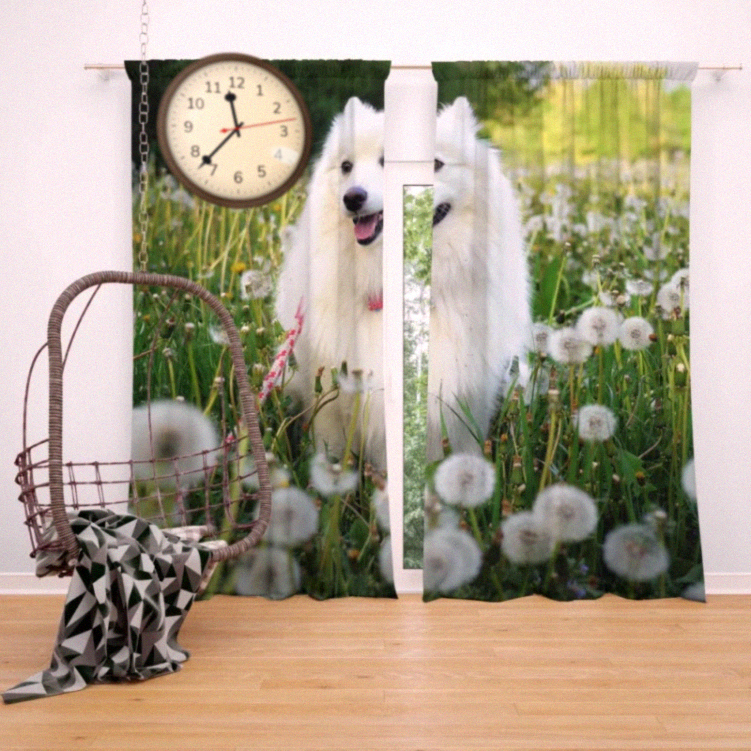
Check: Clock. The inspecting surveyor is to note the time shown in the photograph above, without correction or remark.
11:37:13
